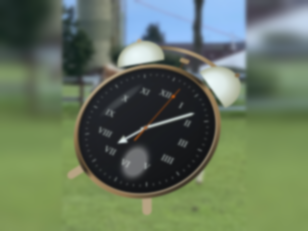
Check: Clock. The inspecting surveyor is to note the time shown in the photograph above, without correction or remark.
7:08:02
